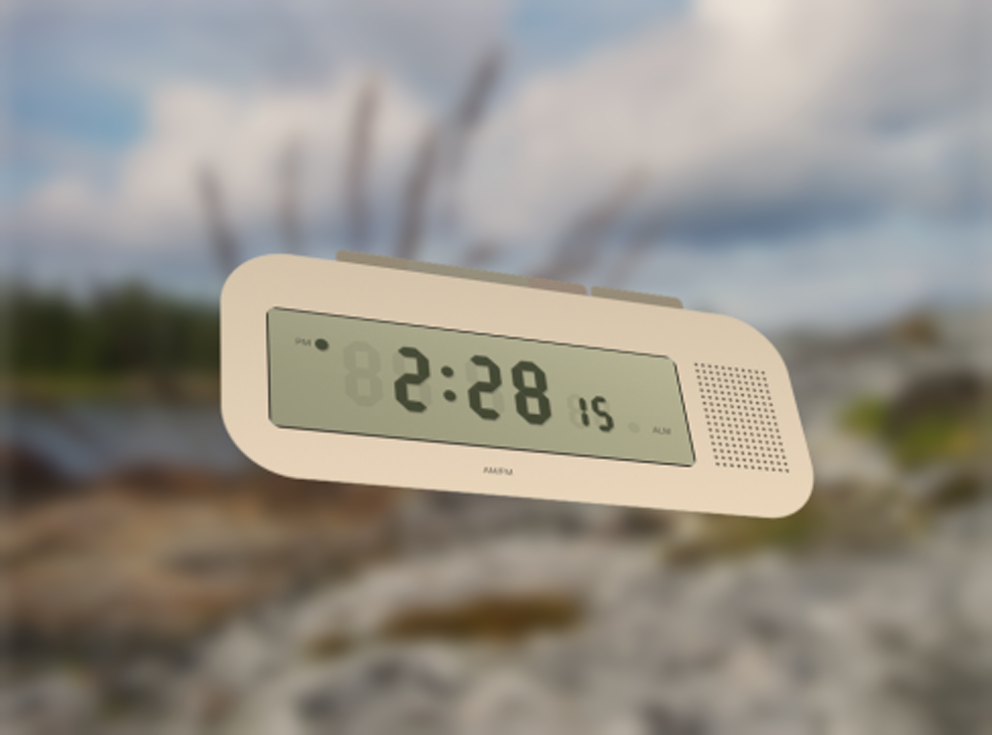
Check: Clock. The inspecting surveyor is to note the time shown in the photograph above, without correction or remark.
2:28:15
